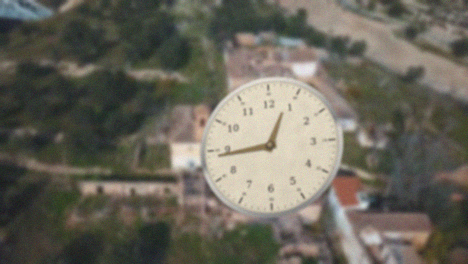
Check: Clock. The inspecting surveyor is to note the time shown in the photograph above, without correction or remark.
12:44
